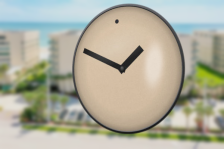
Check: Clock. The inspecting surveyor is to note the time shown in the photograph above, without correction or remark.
1:50
